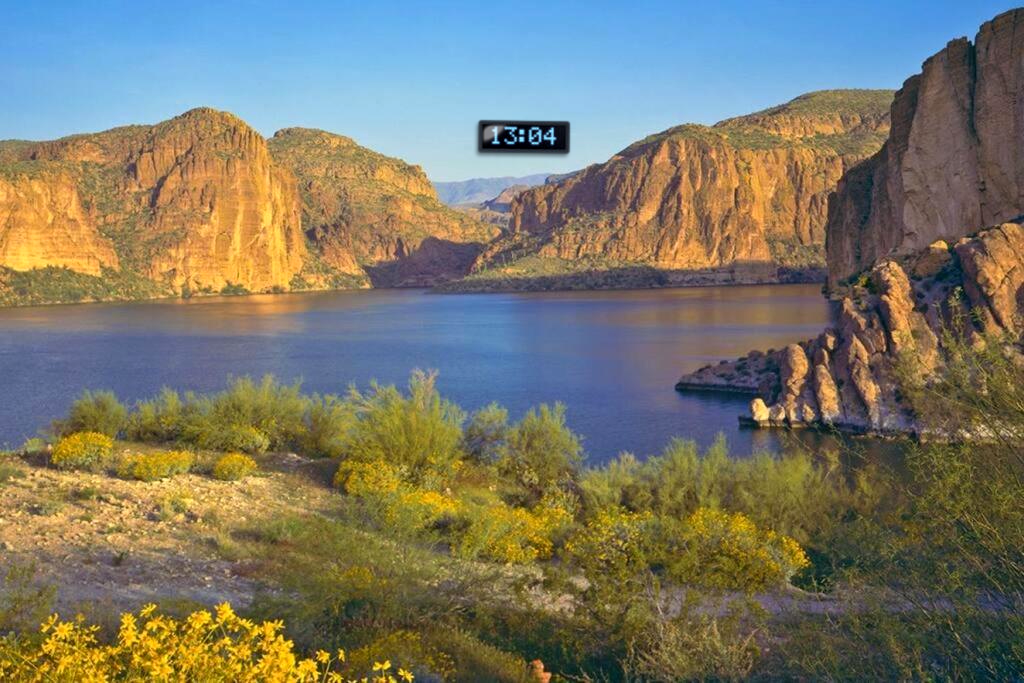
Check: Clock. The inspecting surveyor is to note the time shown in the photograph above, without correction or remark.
13:04
